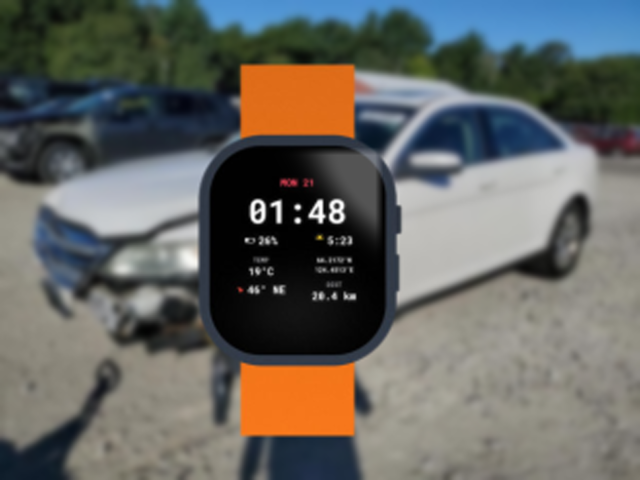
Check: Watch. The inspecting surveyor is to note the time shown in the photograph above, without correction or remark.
1:48
